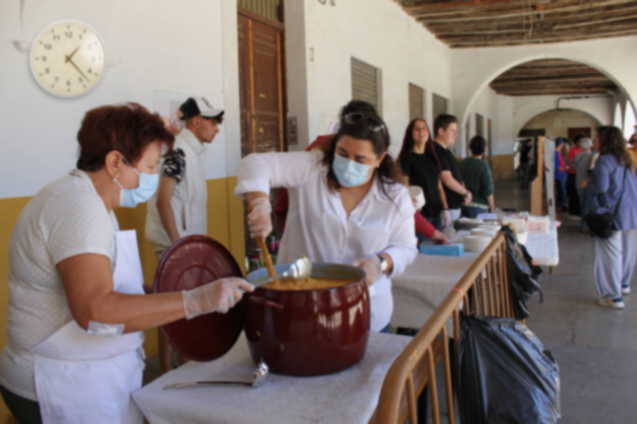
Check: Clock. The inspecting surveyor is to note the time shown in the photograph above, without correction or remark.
1:23
